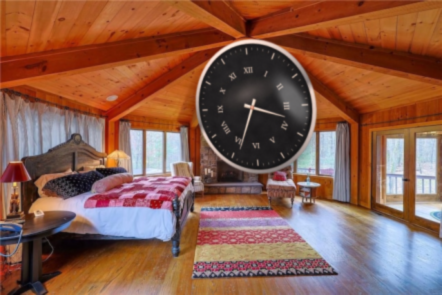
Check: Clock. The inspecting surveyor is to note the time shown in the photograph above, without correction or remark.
3:34
